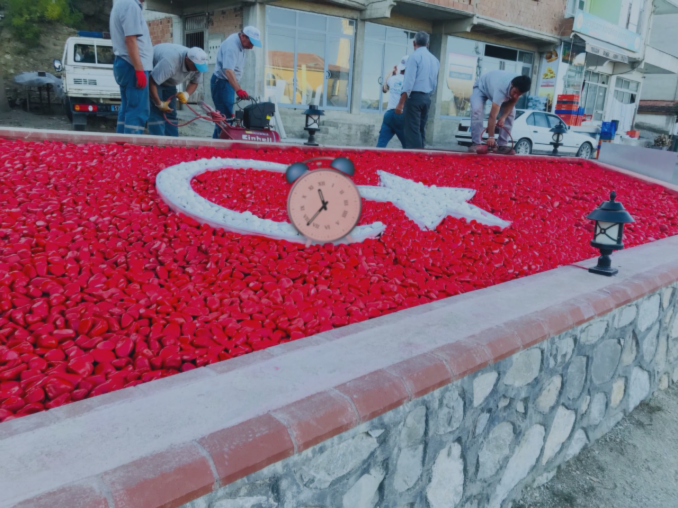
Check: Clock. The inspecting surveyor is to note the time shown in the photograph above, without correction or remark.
11:38
